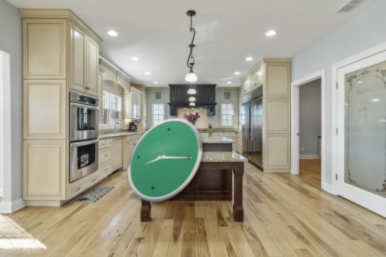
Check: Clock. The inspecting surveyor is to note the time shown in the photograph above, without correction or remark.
8:15
